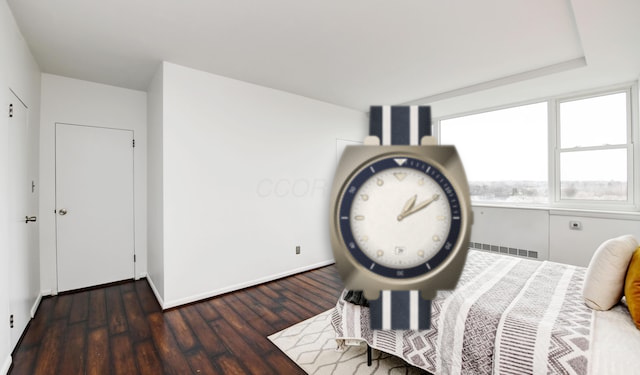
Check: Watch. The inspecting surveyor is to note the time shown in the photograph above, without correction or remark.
1:10
